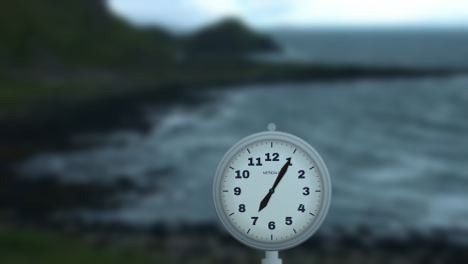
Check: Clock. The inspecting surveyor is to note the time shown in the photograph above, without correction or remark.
7:05
